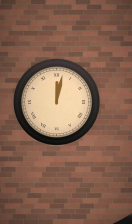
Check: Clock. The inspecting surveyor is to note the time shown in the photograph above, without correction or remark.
12:02
